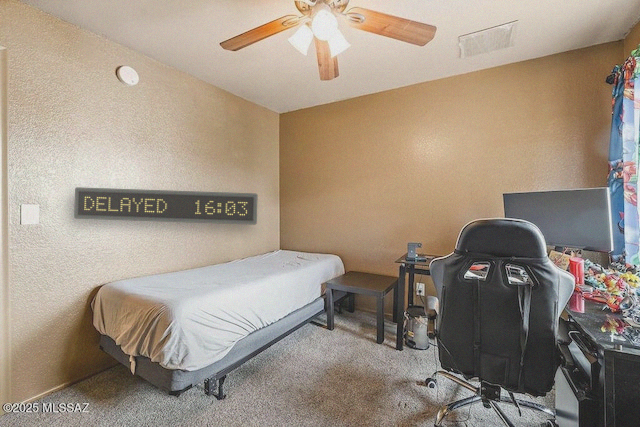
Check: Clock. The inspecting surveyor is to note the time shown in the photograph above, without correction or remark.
16:03
